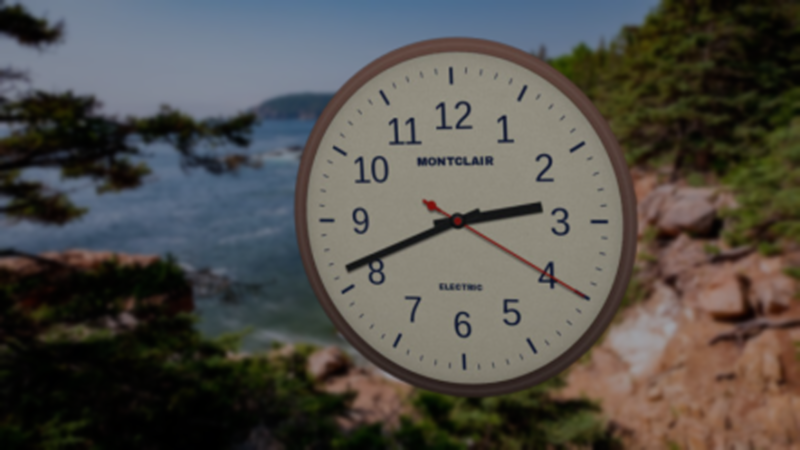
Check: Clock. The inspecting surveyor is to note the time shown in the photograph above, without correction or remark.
2:41:20
